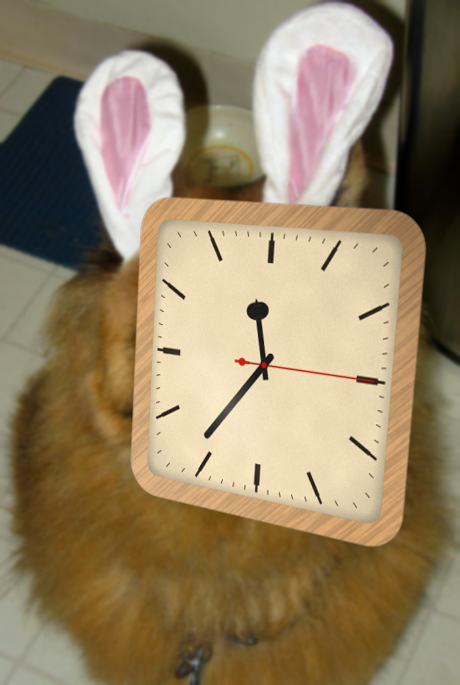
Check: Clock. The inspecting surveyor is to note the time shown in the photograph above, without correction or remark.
11:36:15
